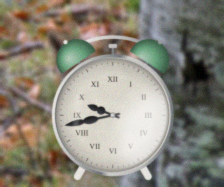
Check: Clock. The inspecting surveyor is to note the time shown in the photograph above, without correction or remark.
9:43
